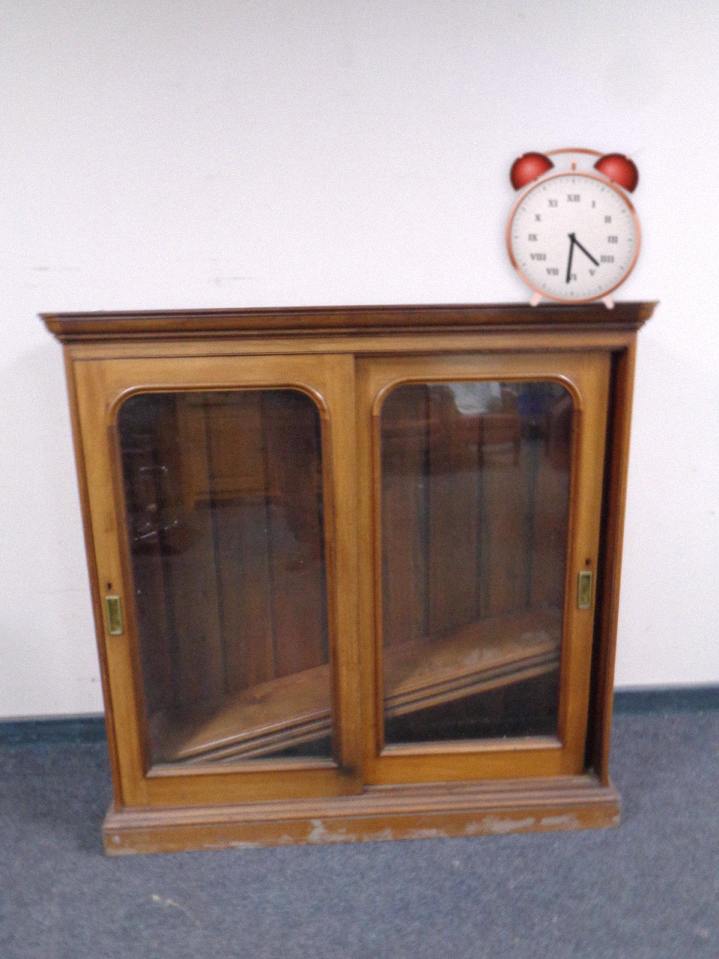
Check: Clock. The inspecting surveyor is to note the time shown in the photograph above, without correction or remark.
4:31
